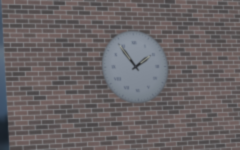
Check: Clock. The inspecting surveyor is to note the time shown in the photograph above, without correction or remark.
1:54
